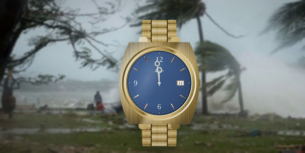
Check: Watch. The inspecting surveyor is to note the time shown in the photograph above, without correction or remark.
11:59
